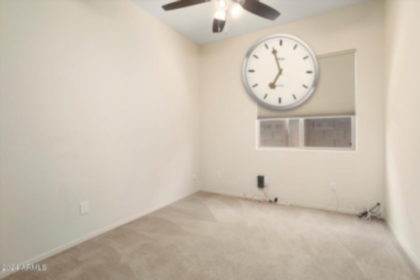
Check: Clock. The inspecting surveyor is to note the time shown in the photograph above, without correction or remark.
6:57
